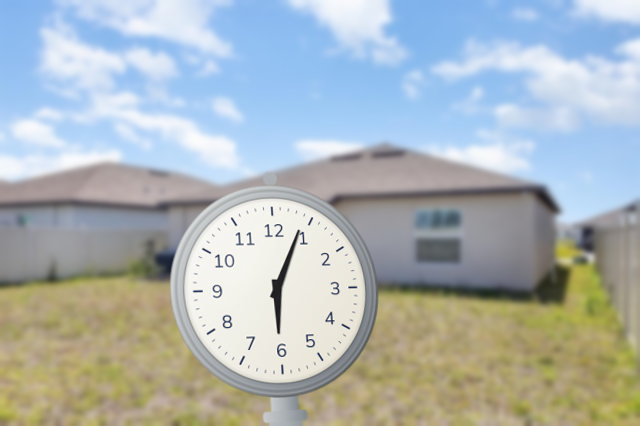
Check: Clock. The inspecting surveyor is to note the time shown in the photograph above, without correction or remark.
6:04
